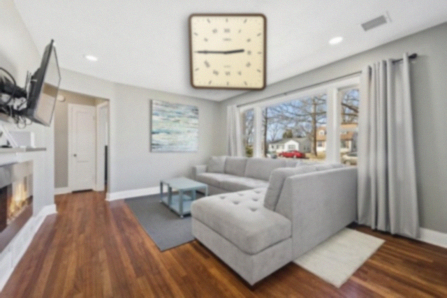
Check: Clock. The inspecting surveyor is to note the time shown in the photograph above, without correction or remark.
2:45
